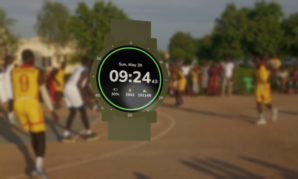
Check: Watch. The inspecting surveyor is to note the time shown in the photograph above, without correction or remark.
9:24
